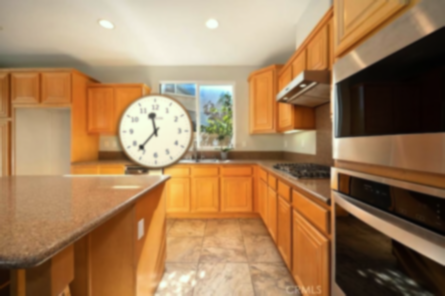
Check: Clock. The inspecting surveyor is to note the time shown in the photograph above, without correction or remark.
11:37
